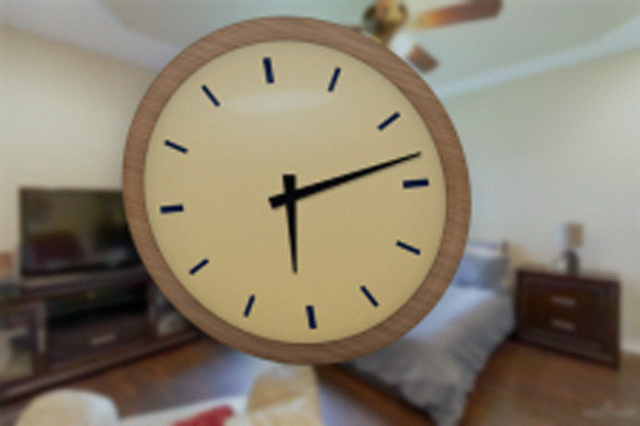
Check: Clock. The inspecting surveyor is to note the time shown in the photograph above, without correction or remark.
6:13
